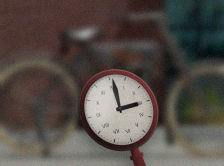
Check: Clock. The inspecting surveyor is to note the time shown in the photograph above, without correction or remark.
3:01
